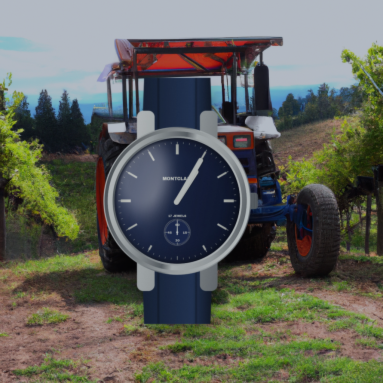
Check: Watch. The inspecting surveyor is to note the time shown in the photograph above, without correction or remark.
1:05
